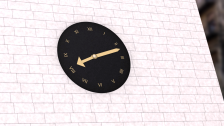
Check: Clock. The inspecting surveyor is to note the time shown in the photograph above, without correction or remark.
8:12
